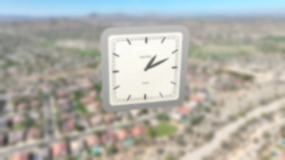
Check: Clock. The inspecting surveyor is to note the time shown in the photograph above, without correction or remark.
1:11
